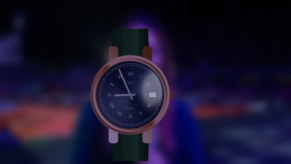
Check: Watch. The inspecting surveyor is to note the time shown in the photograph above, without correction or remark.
8:56
